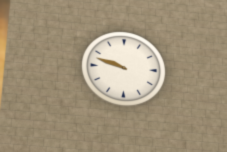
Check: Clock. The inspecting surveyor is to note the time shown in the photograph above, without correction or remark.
9:48
